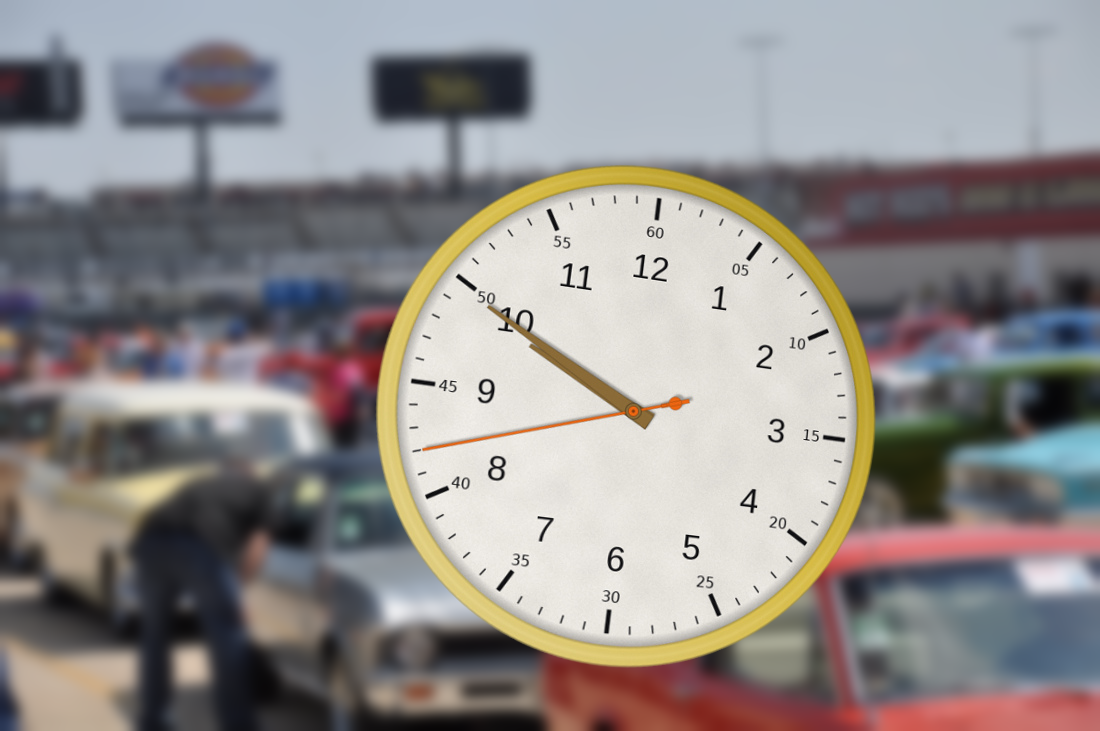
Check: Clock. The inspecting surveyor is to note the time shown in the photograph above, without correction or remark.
9:49:42
